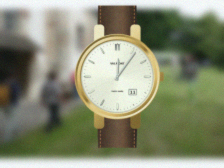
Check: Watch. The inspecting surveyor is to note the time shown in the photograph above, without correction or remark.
12:06
